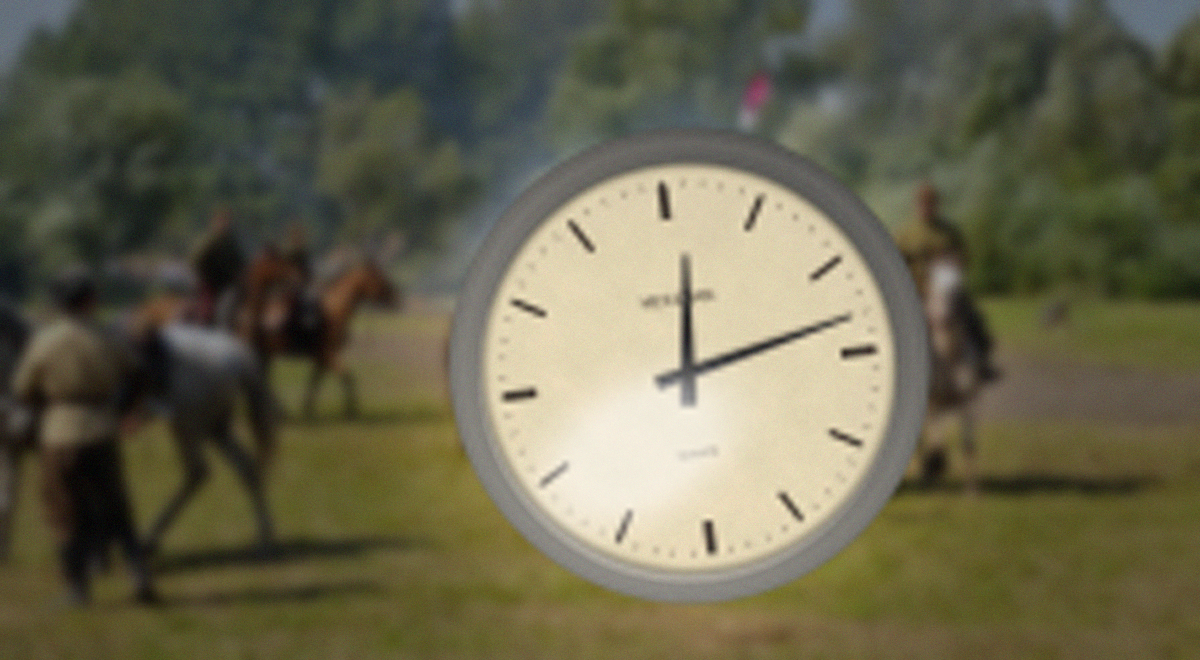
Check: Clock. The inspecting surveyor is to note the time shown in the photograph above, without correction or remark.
12:13
